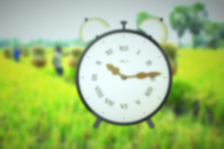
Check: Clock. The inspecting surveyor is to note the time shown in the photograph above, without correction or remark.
10:14
